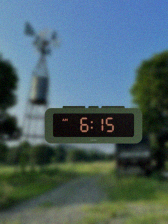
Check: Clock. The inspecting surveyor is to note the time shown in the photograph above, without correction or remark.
6:15
